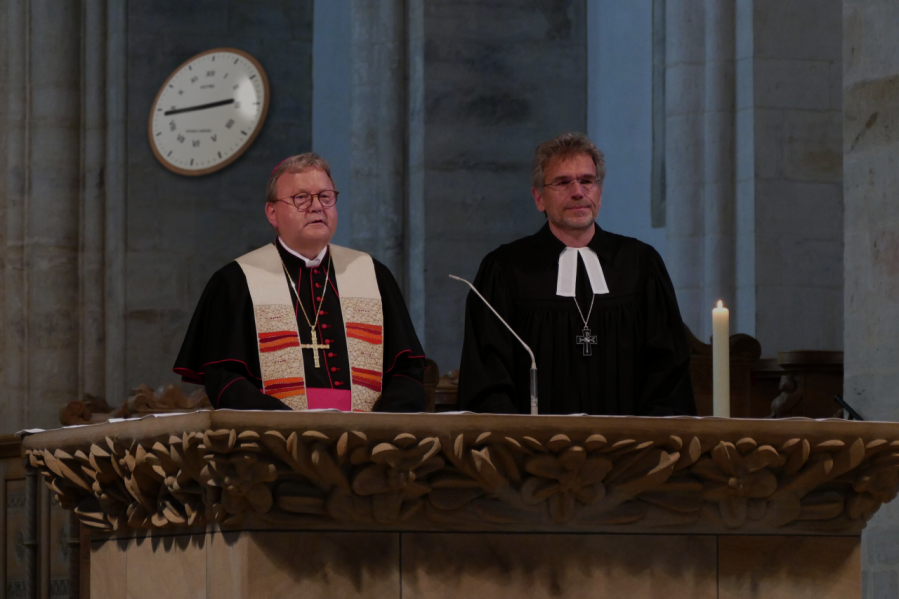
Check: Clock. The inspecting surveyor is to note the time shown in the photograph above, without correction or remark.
2:44
